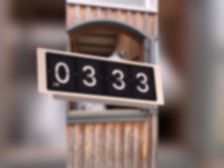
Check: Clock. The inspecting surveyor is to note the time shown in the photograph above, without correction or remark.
3:33
